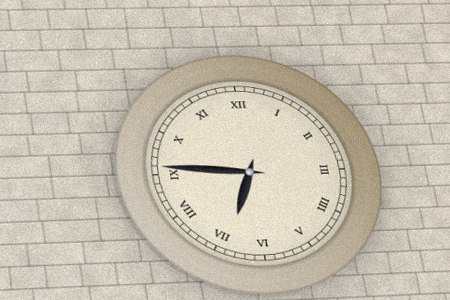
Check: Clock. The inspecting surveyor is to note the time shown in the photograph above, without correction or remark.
6:46
